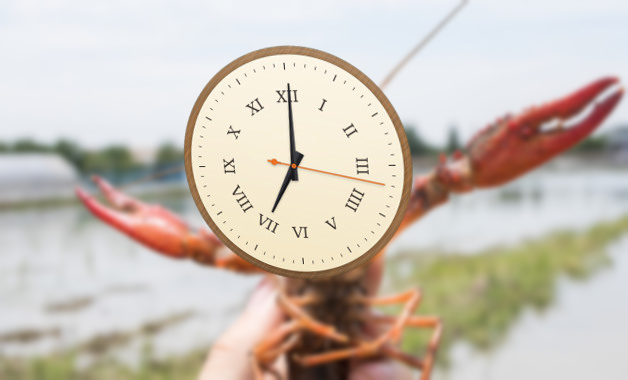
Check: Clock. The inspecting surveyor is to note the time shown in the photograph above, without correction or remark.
7:00:17
